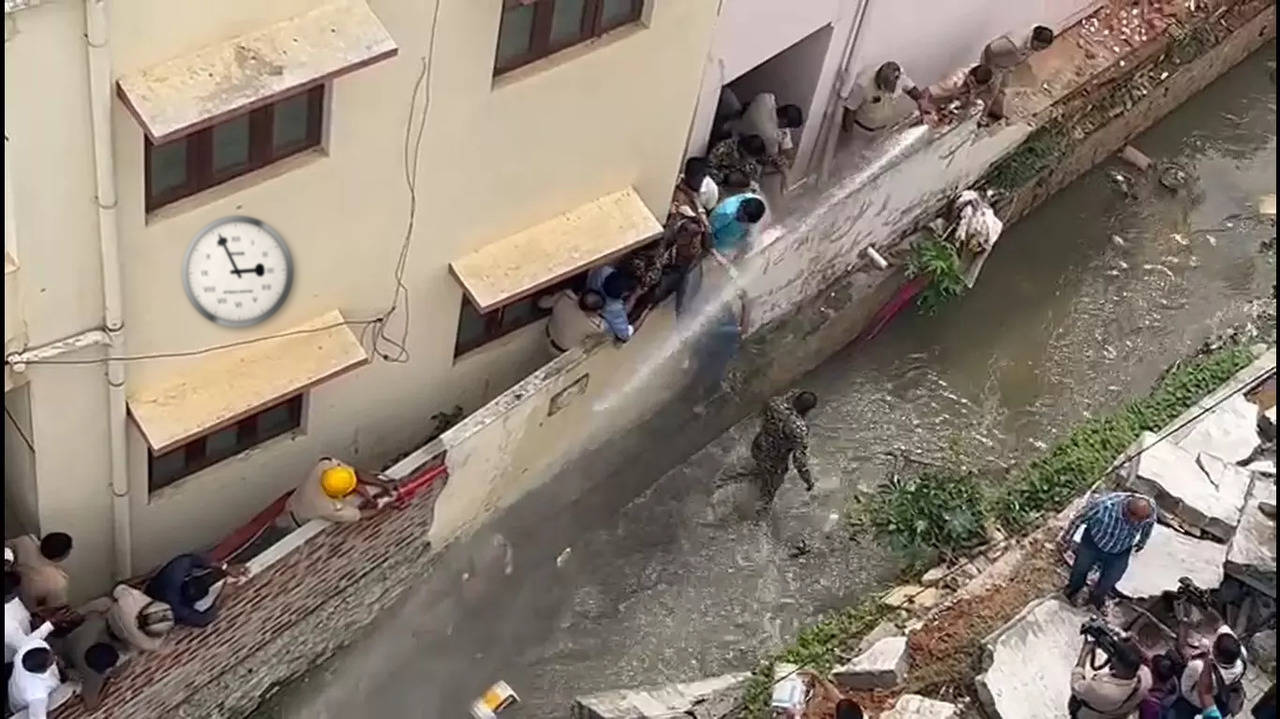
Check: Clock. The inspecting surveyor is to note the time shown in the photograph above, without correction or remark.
2:56
